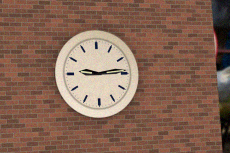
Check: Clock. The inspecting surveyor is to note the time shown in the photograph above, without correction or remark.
9:14
